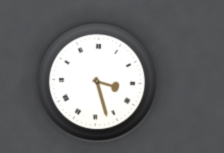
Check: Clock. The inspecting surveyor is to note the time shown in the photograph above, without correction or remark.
3:27
